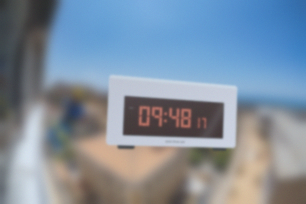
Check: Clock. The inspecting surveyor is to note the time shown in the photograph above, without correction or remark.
9:48
